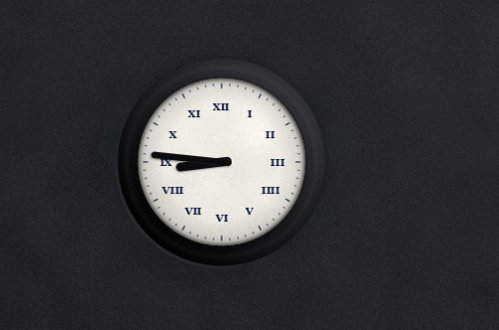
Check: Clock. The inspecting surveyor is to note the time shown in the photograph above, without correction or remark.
8:46
